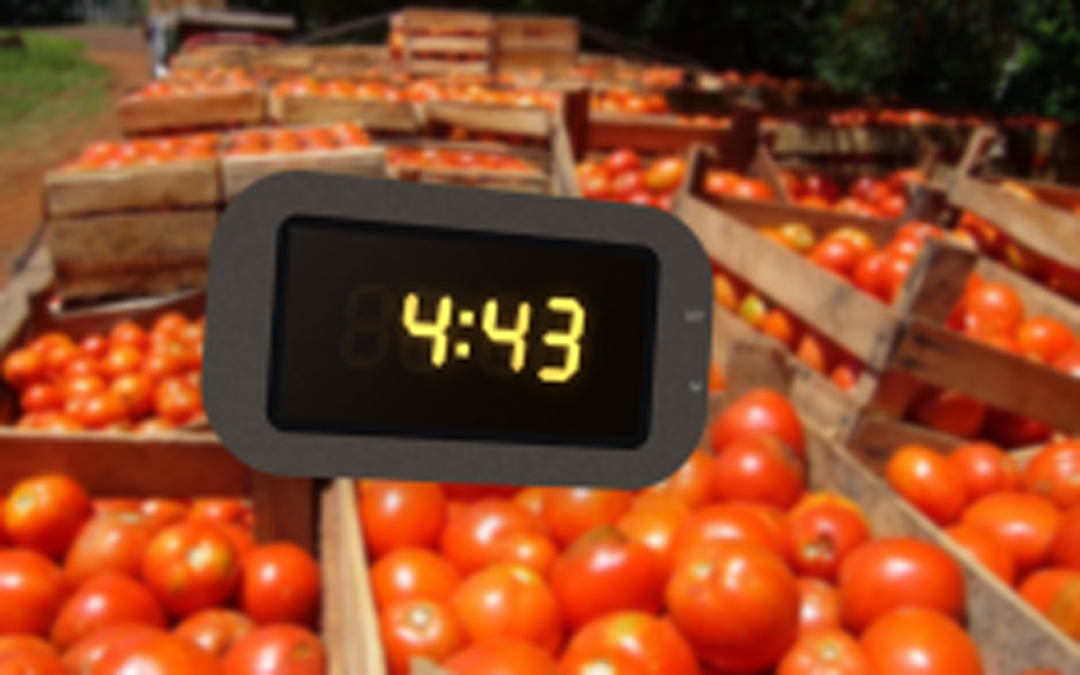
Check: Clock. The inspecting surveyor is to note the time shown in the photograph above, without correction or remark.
4:43
